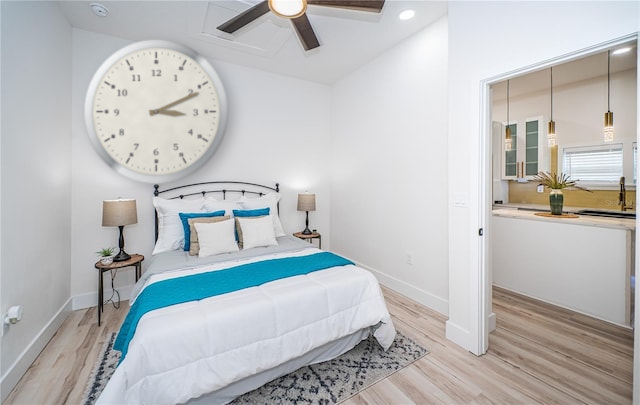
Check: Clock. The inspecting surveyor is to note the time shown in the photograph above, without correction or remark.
3:11
